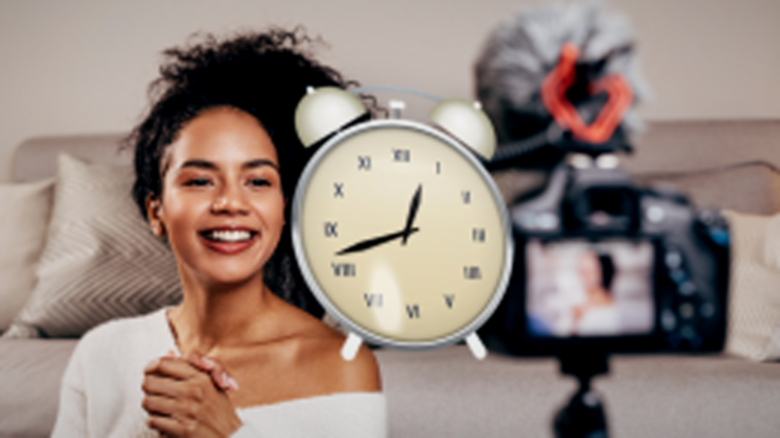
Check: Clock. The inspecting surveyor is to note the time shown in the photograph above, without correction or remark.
12:42
